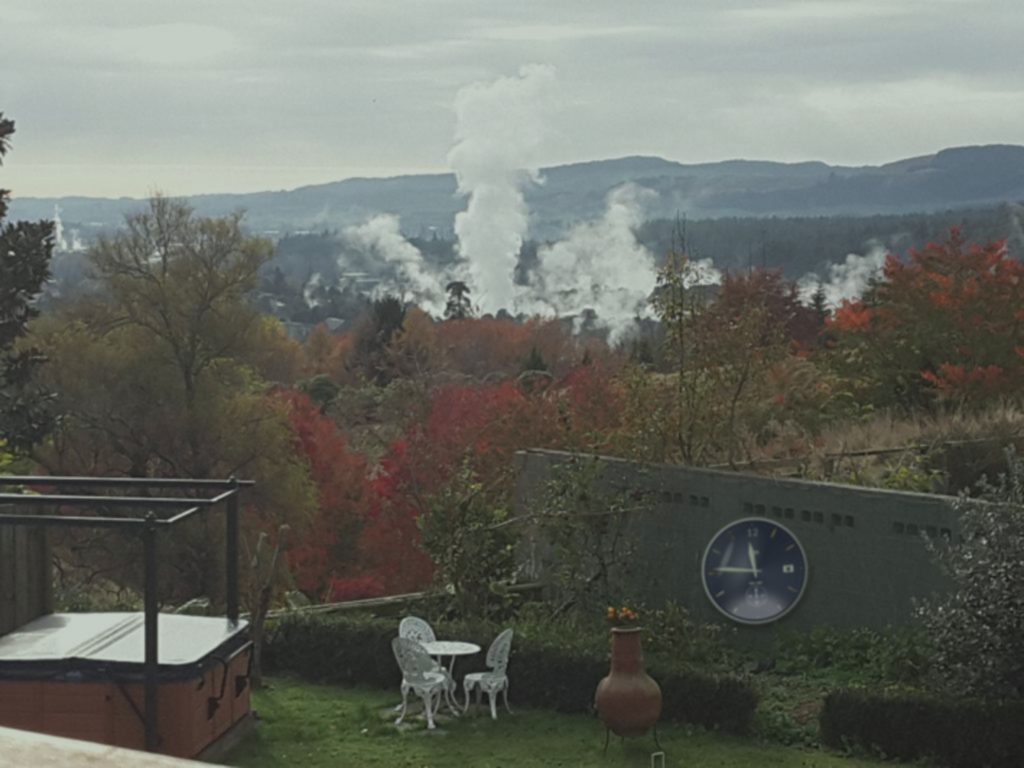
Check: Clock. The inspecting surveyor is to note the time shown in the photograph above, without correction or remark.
11:46
